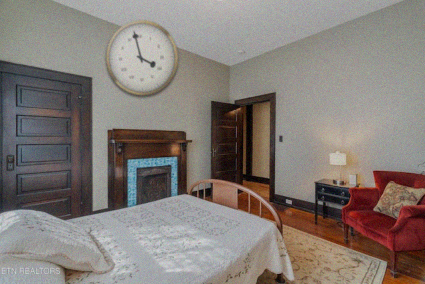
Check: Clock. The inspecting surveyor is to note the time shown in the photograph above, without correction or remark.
3:58
